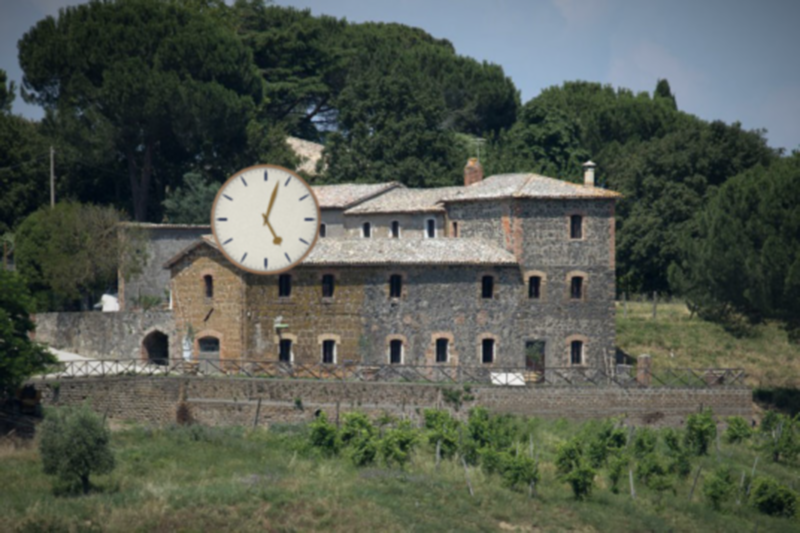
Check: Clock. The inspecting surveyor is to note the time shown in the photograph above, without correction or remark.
5:03
